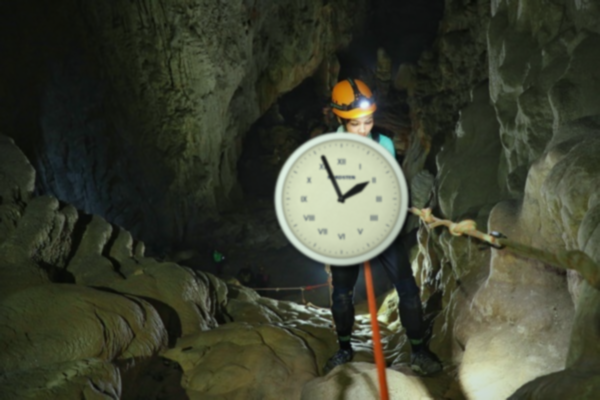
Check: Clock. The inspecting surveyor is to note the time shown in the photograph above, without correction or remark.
1:56
